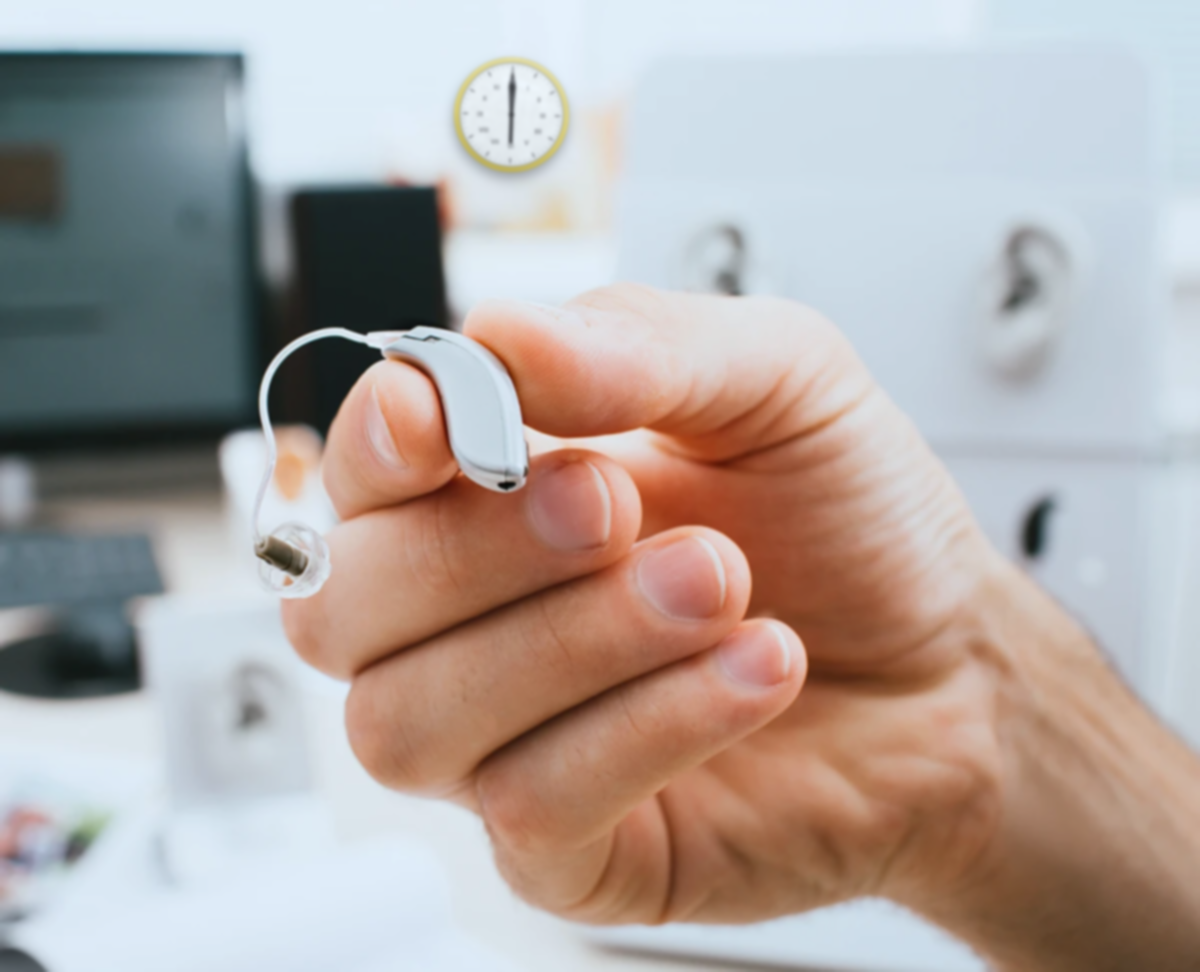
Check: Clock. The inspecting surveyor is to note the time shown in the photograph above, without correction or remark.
6:00
